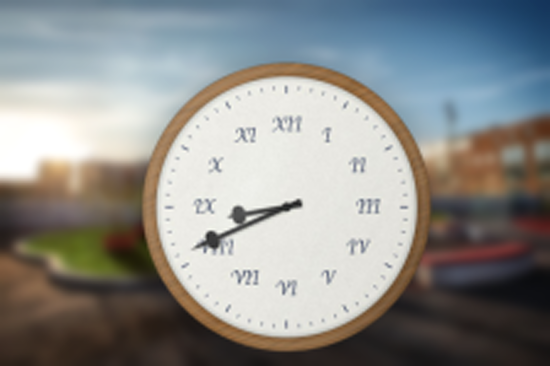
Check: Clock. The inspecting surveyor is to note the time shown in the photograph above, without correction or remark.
8:41
